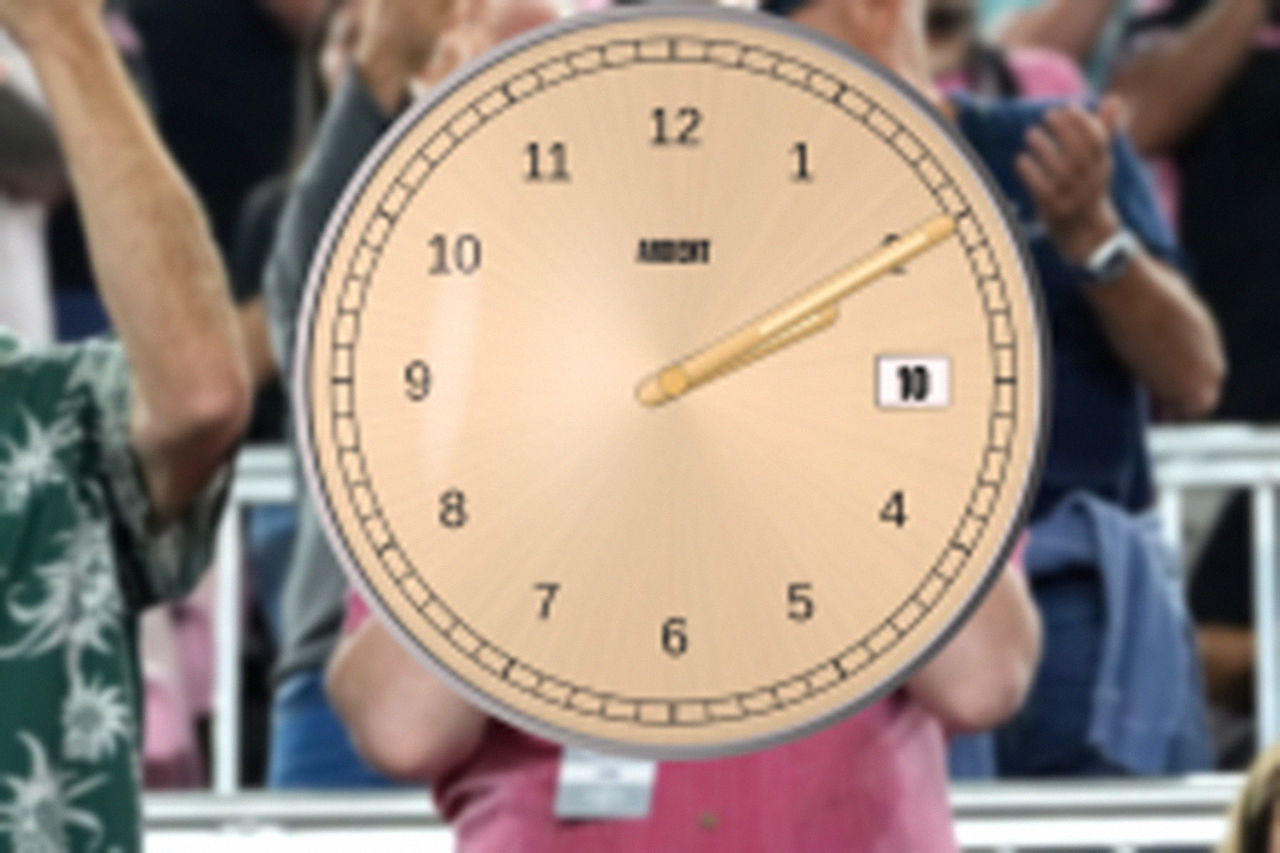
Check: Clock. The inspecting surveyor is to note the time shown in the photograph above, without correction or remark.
2:10
